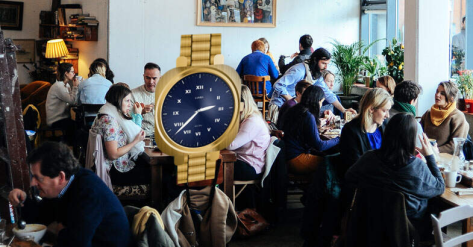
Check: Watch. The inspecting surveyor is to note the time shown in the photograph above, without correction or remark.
2:38
